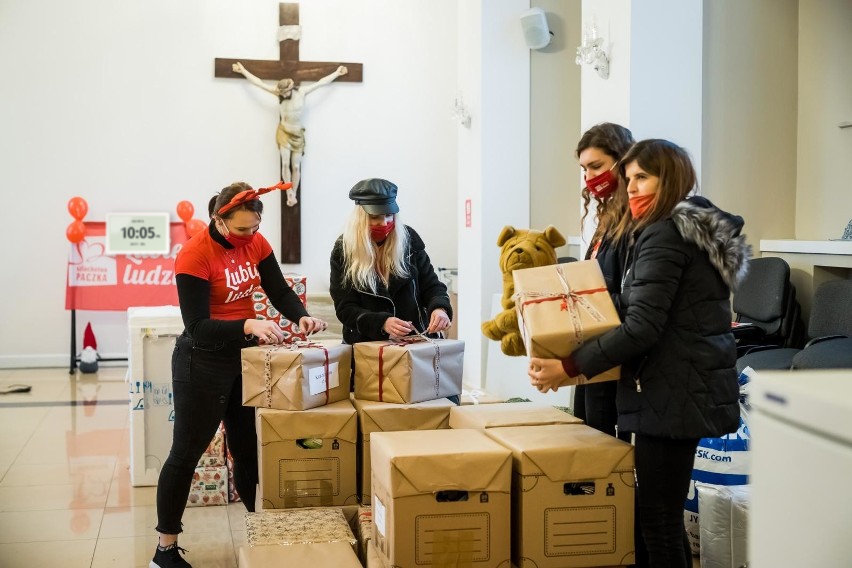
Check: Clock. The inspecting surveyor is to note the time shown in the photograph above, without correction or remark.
10:05
